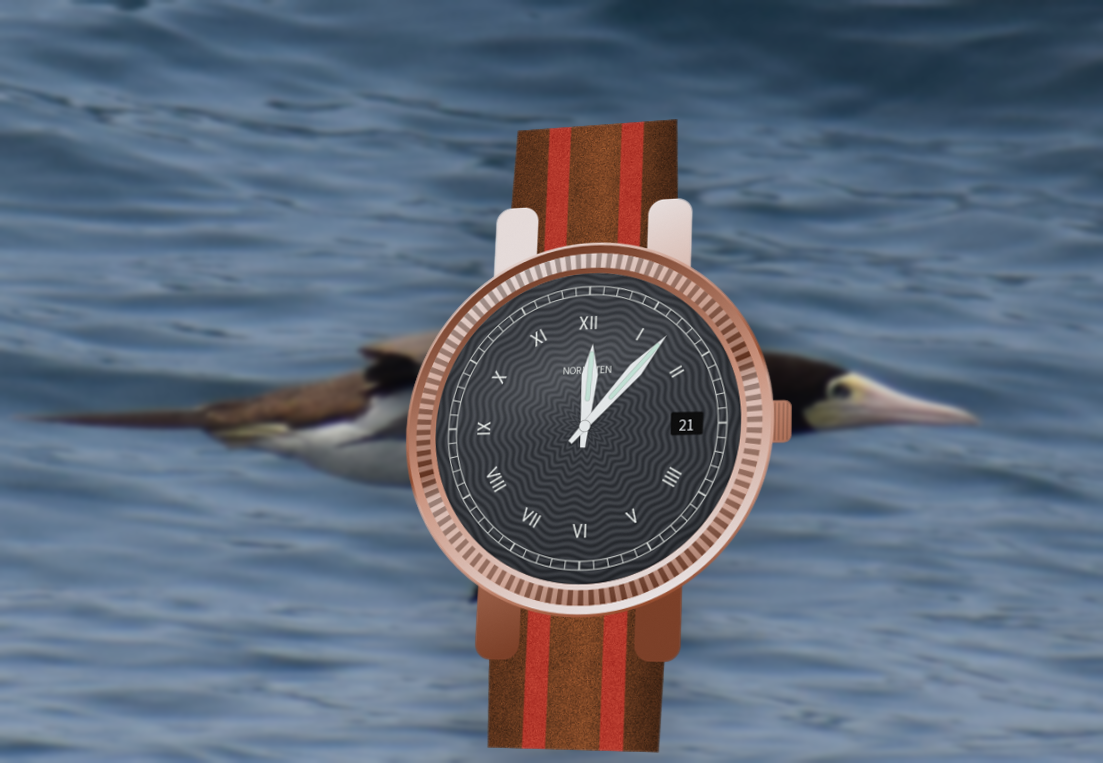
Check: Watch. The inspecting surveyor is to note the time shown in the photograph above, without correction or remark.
12:07
